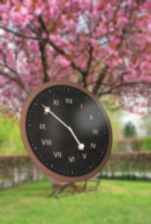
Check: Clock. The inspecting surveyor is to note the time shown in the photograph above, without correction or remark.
4:51
